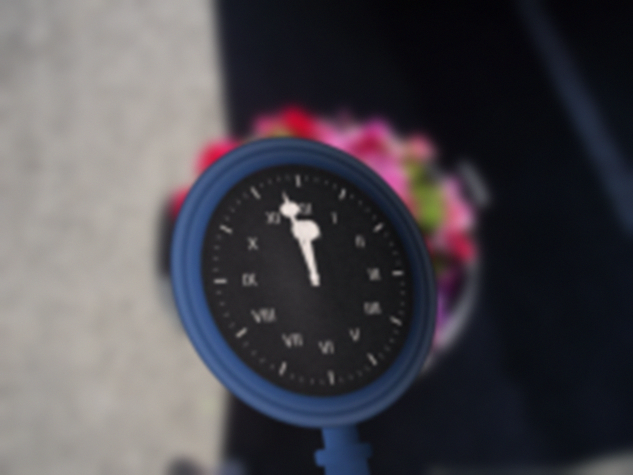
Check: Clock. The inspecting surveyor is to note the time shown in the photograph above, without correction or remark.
11:58
